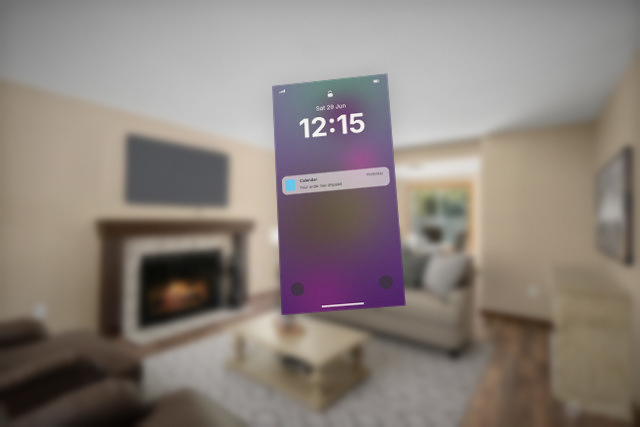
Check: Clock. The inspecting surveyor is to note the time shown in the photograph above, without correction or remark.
12:15
